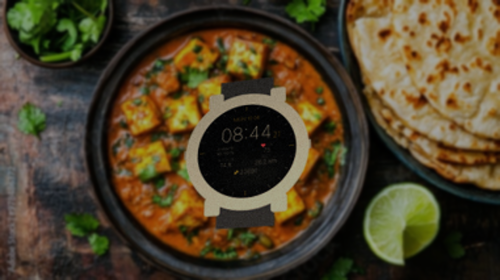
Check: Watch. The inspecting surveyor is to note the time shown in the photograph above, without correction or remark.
8:44
